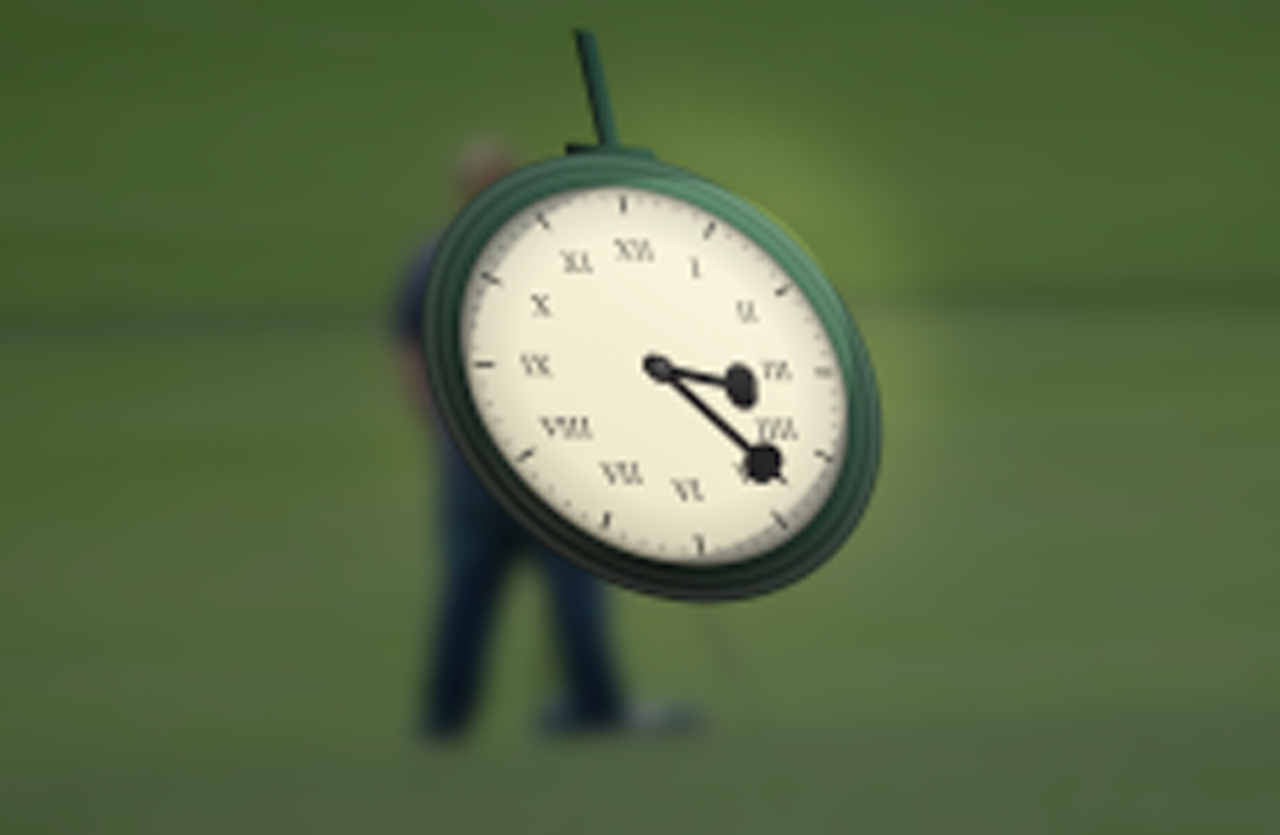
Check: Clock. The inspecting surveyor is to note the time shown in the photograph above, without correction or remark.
3:23
